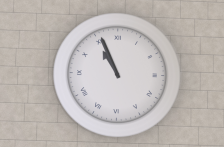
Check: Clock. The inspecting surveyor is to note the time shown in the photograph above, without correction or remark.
10:56
